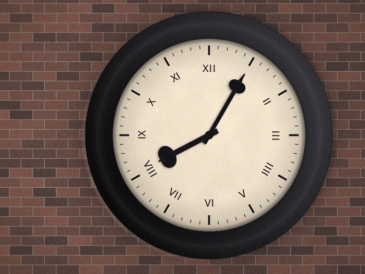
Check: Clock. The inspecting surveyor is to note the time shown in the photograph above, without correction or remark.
8:05
